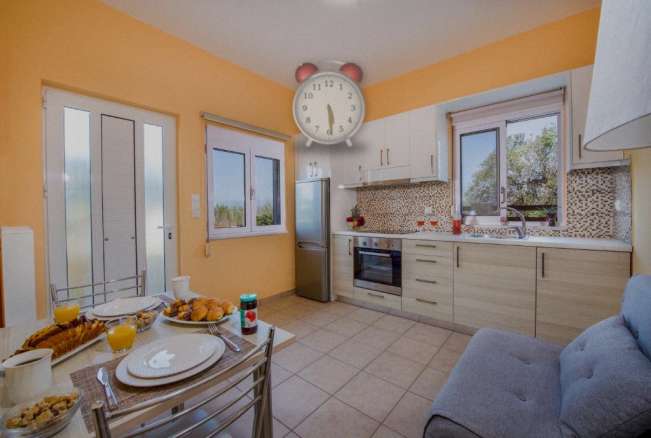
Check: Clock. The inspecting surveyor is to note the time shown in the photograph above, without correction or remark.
5:29
